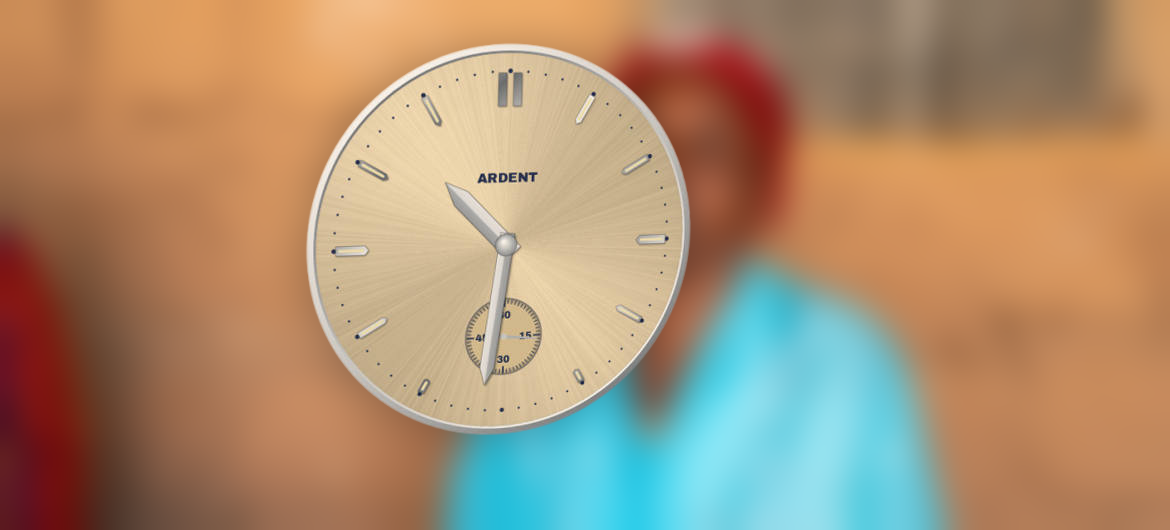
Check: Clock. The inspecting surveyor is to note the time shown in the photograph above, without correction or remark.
10:31:16
